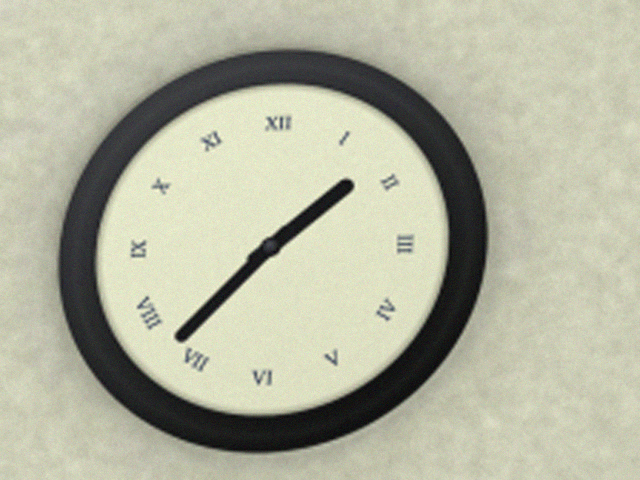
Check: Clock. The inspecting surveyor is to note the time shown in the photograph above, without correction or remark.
1:37
